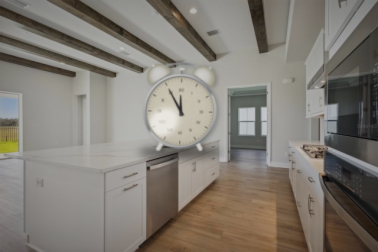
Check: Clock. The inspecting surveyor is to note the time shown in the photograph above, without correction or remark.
11:55
